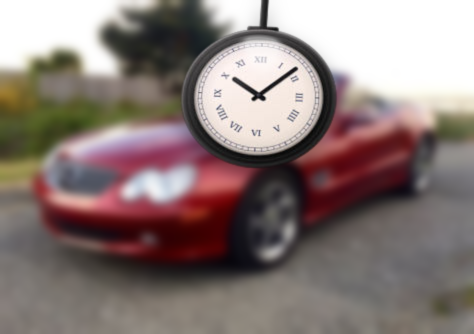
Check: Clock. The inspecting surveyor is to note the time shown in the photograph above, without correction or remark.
10:08
